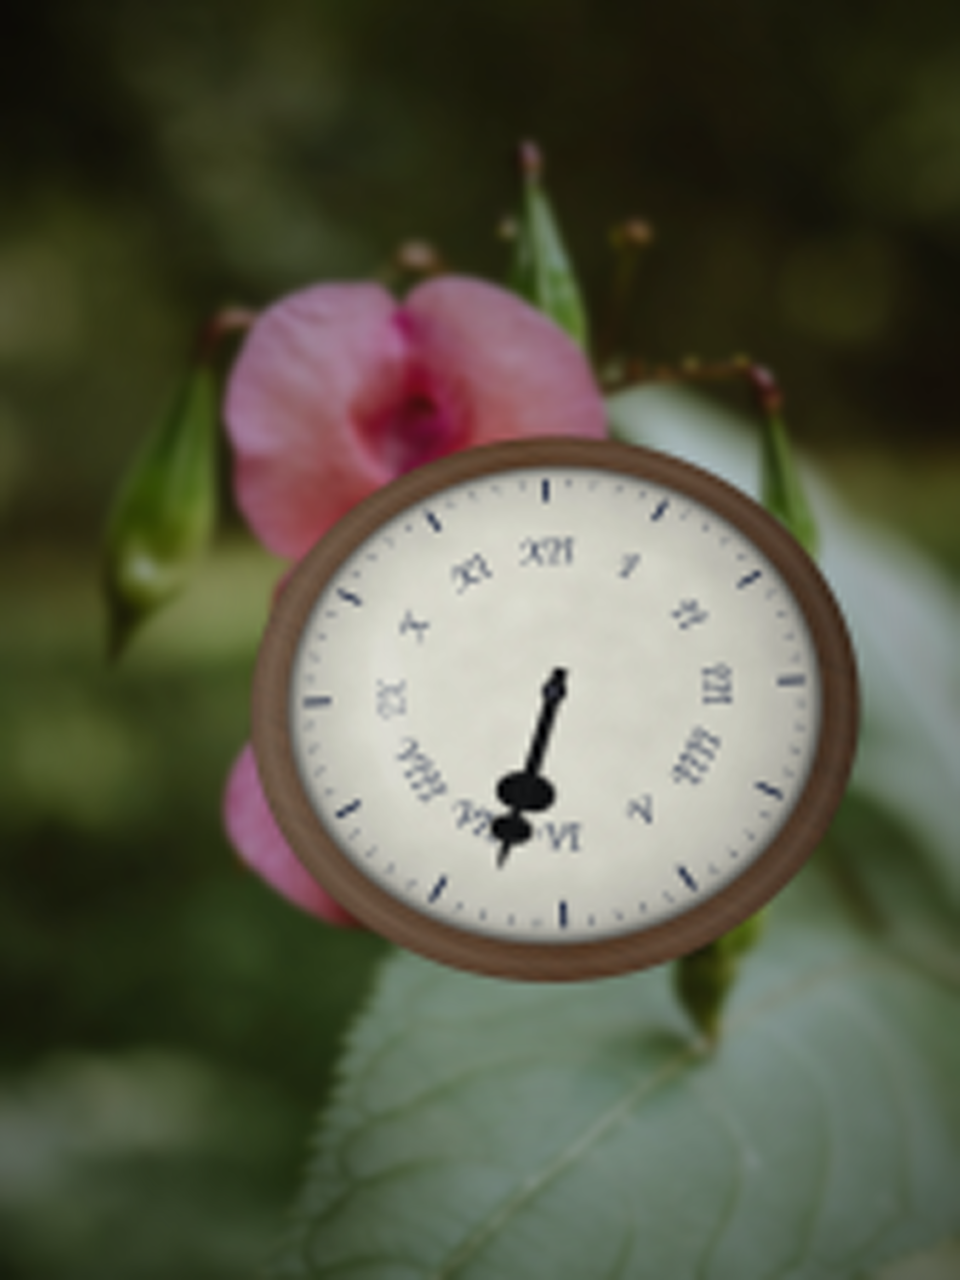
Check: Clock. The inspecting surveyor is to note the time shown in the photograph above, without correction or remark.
6:33
